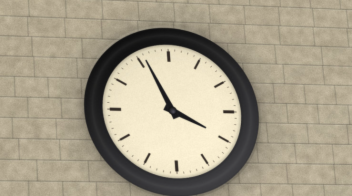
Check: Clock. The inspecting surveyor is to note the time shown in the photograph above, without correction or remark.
3:56
